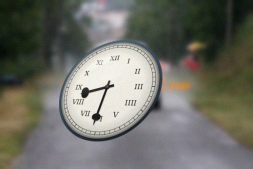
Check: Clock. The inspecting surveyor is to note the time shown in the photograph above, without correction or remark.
8:31
